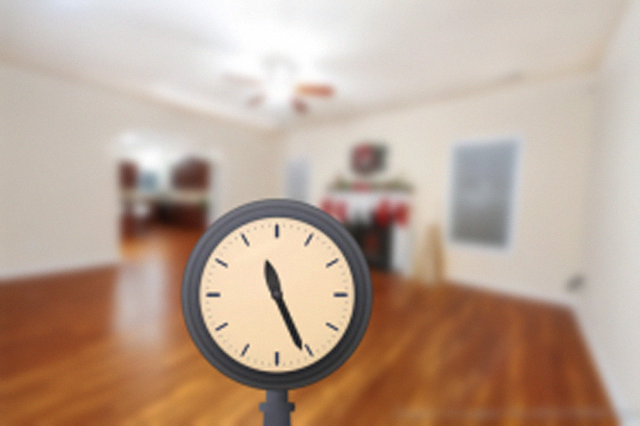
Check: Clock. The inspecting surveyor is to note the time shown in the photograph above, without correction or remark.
11:26
